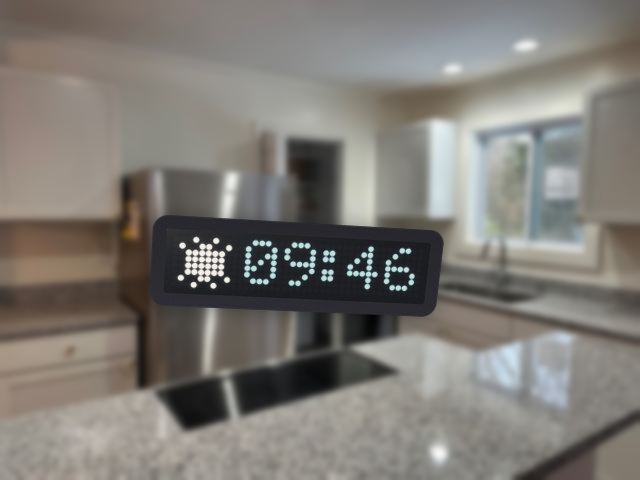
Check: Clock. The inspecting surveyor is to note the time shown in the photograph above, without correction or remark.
9:46
